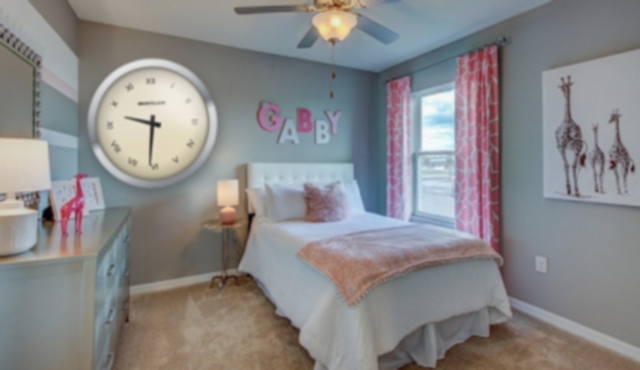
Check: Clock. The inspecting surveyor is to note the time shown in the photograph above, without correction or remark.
9:31
